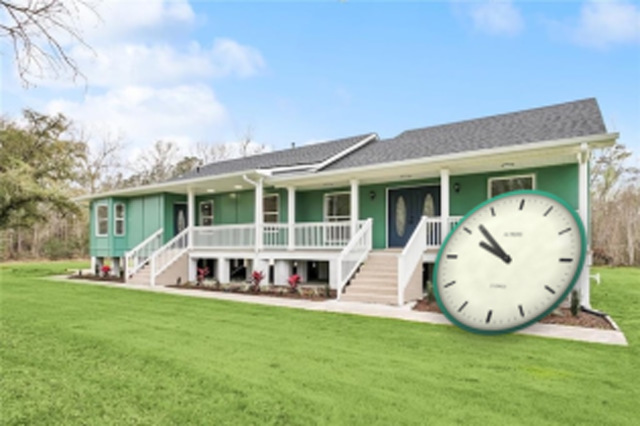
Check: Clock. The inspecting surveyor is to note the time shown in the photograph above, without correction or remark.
9:52
